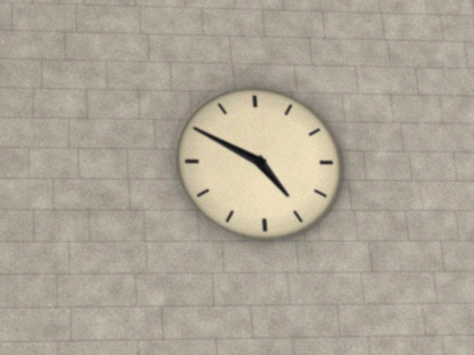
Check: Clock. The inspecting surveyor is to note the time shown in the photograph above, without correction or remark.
4:50
